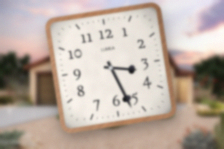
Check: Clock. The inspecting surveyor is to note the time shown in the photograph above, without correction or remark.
3:27
